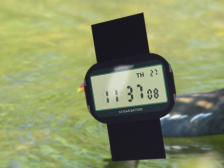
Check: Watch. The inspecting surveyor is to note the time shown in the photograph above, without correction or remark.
11:37:08
